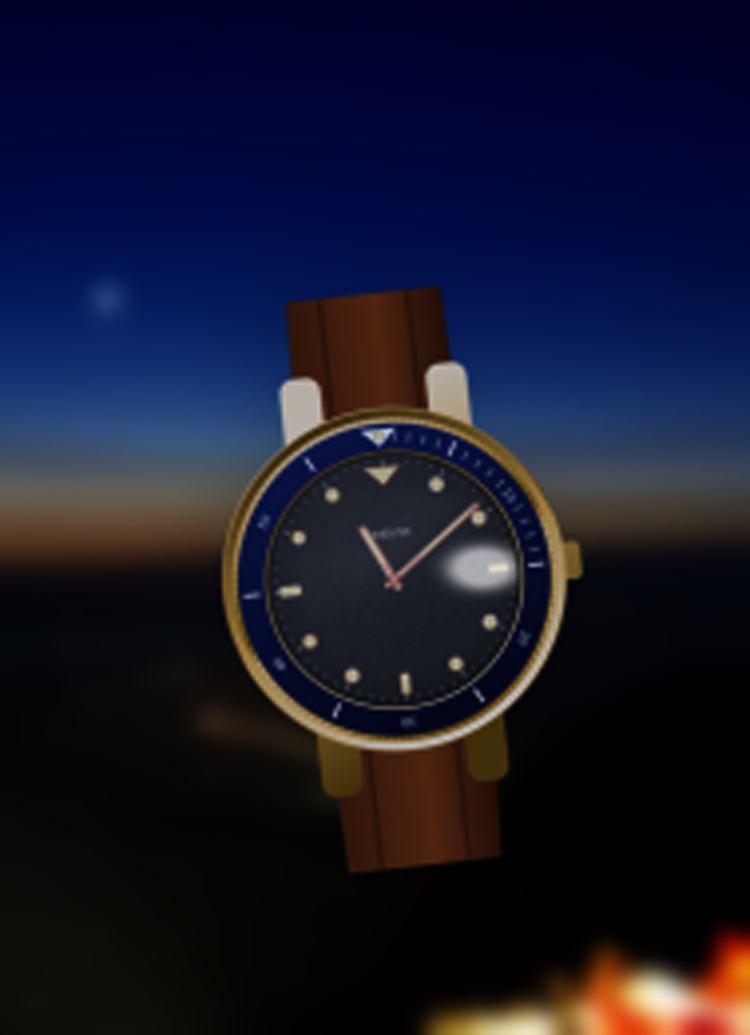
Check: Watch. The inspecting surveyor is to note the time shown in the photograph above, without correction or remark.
11:09
